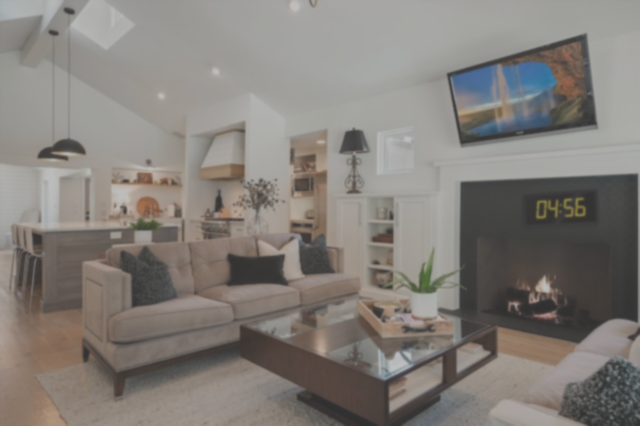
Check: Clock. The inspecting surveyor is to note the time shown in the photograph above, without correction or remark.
4:56
